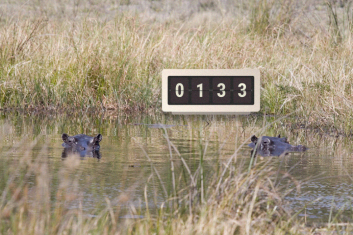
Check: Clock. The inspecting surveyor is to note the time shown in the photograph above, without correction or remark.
1:33
